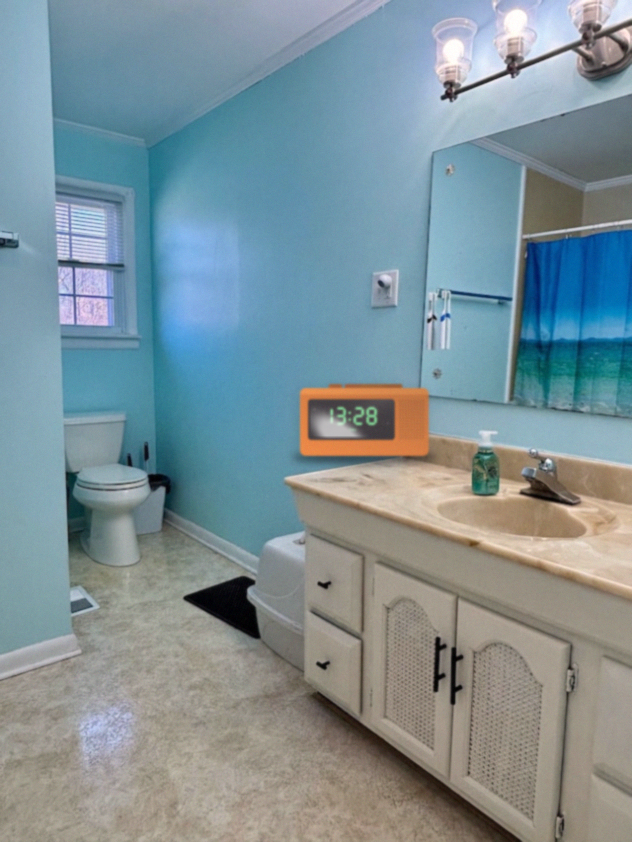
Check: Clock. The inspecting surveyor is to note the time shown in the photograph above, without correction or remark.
13:28
